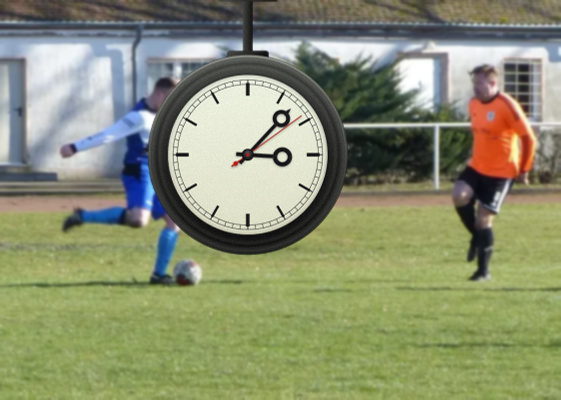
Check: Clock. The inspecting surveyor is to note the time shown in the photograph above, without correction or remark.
3:07:09
